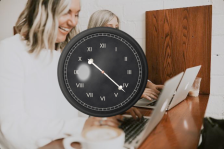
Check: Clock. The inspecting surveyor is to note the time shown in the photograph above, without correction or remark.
10:22
